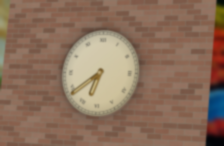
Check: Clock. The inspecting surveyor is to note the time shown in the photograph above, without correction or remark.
6:39
